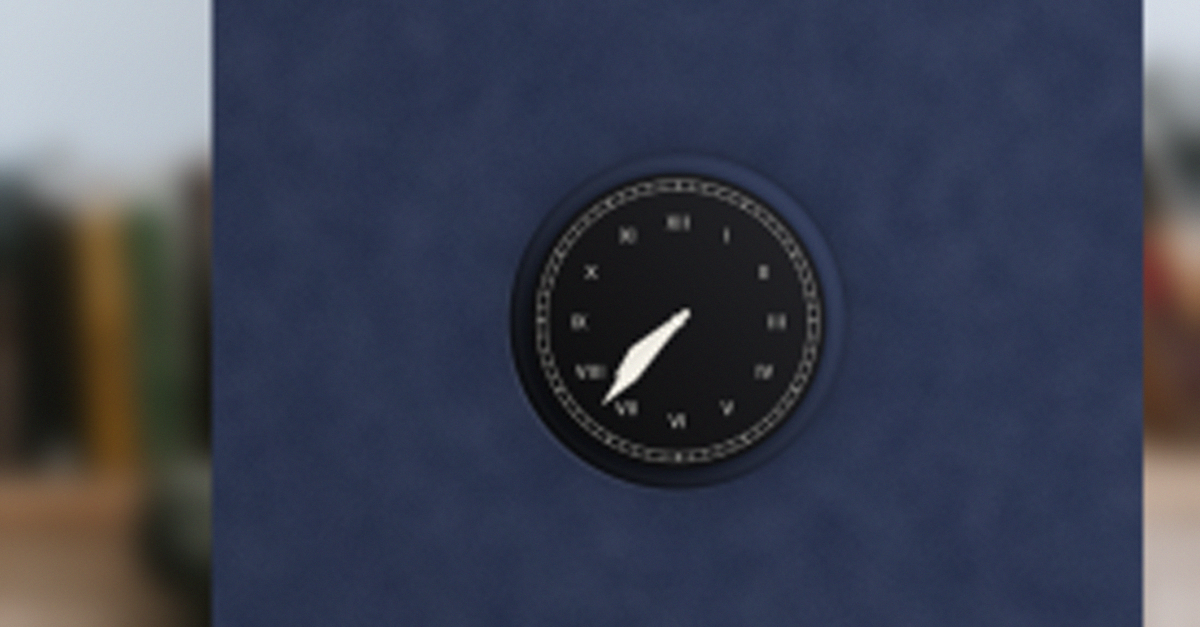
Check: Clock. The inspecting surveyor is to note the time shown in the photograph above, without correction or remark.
7:37
